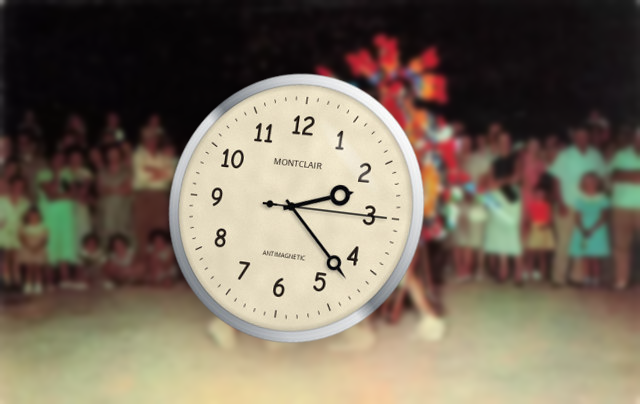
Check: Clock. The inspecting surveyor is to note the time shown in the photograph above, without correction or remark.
2:22:15
